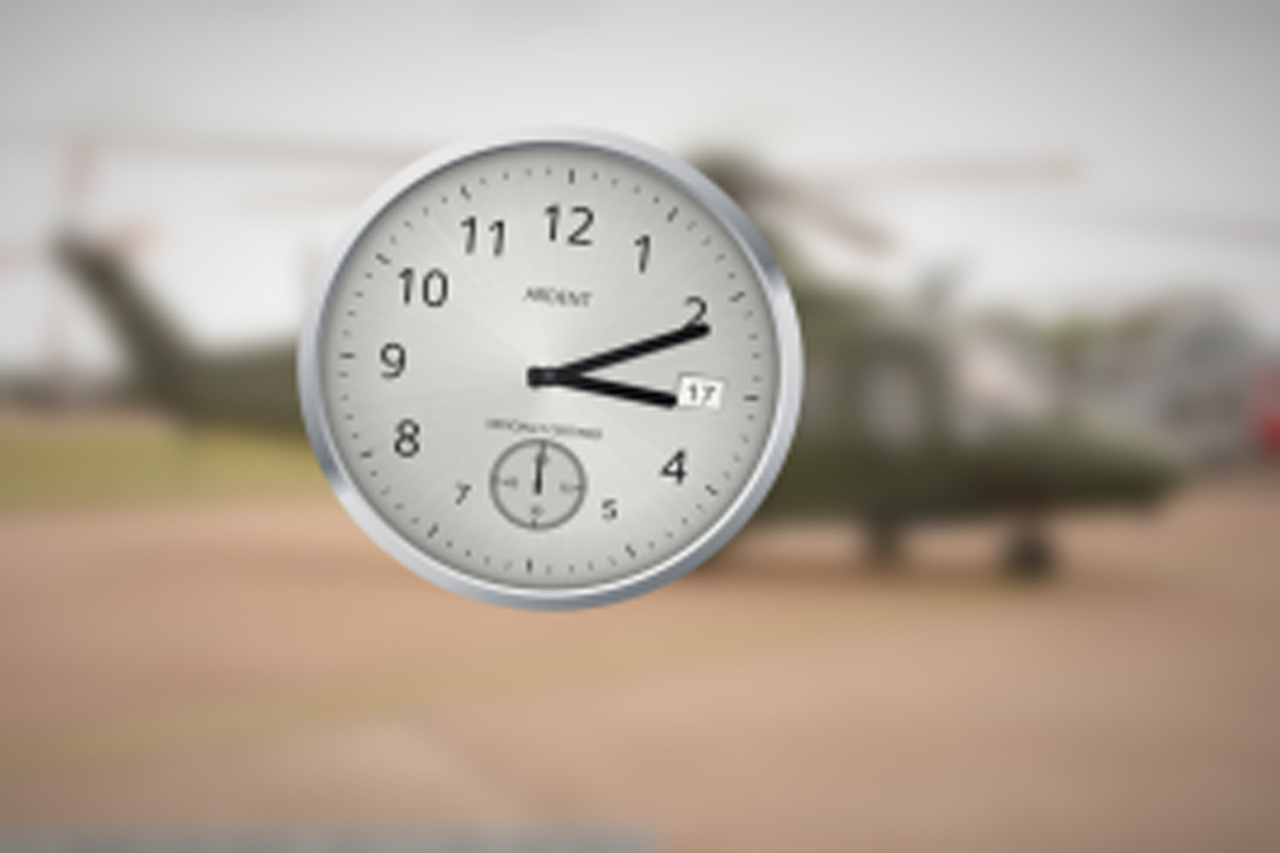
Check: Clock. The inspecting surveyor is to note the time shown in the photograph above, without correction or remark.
3:11
